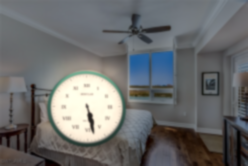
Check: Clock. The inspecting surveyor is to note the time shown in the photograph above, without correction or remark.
5:28
